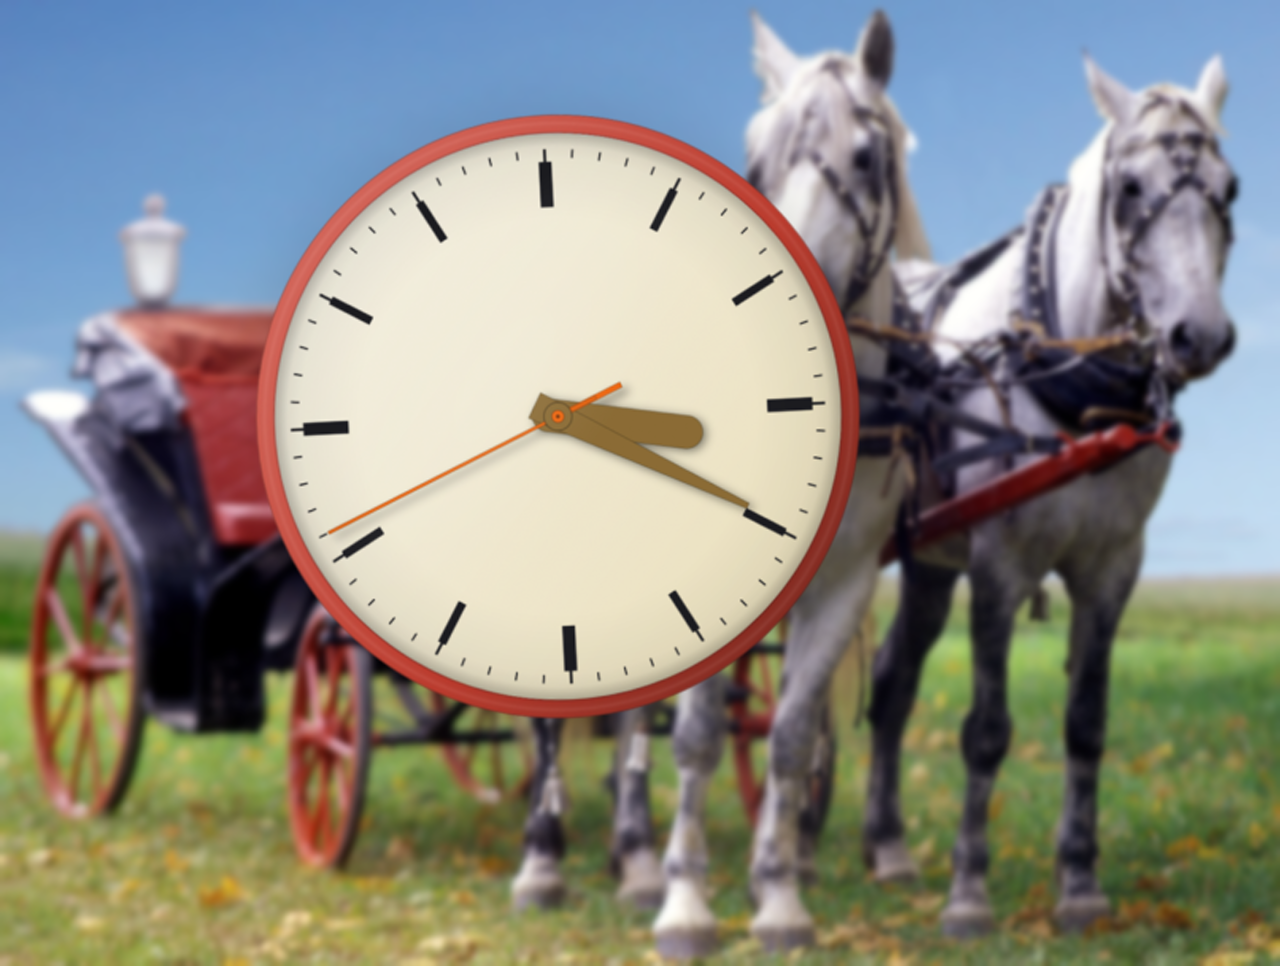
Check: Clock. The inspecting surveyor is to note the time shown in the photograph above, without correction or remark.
3:19:41
